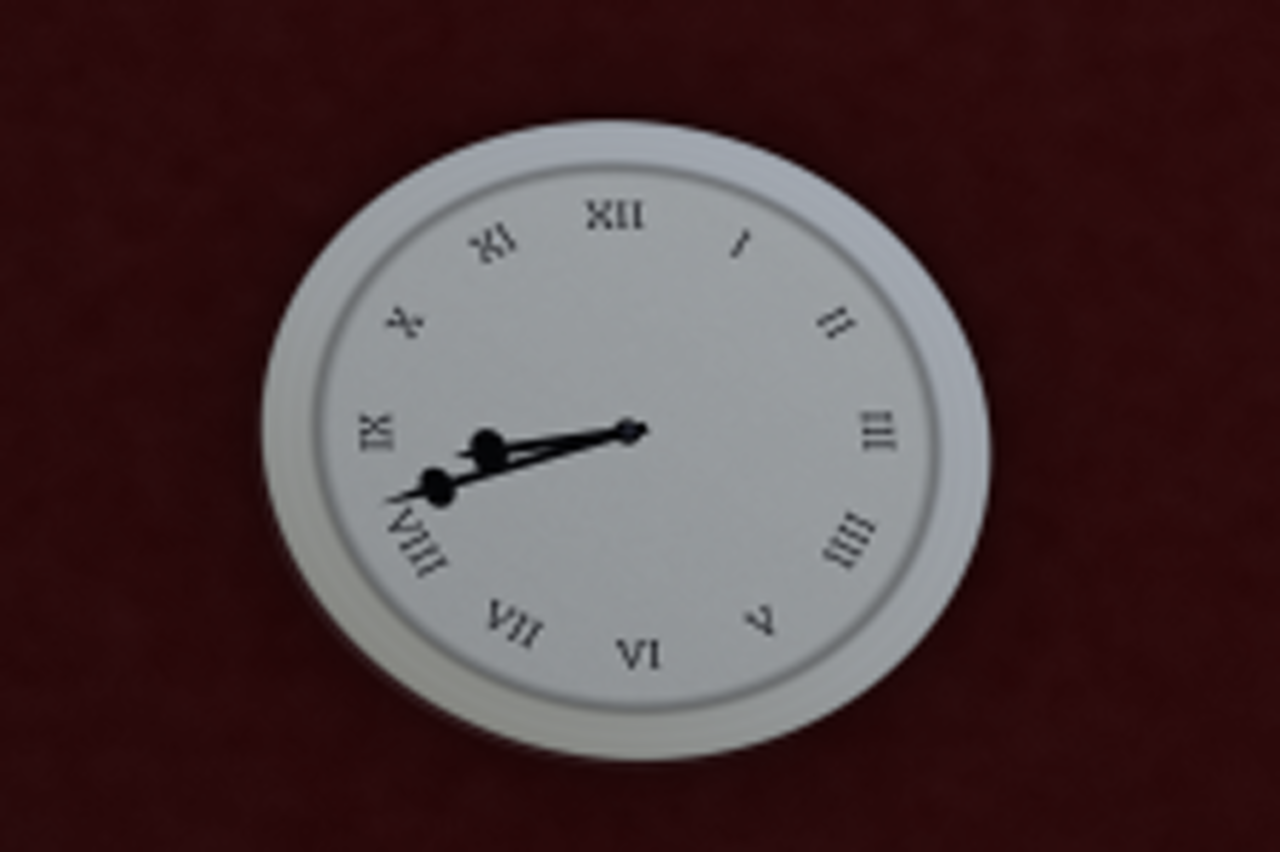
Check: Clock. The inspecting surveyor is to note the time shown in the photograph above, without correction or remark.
8:42
